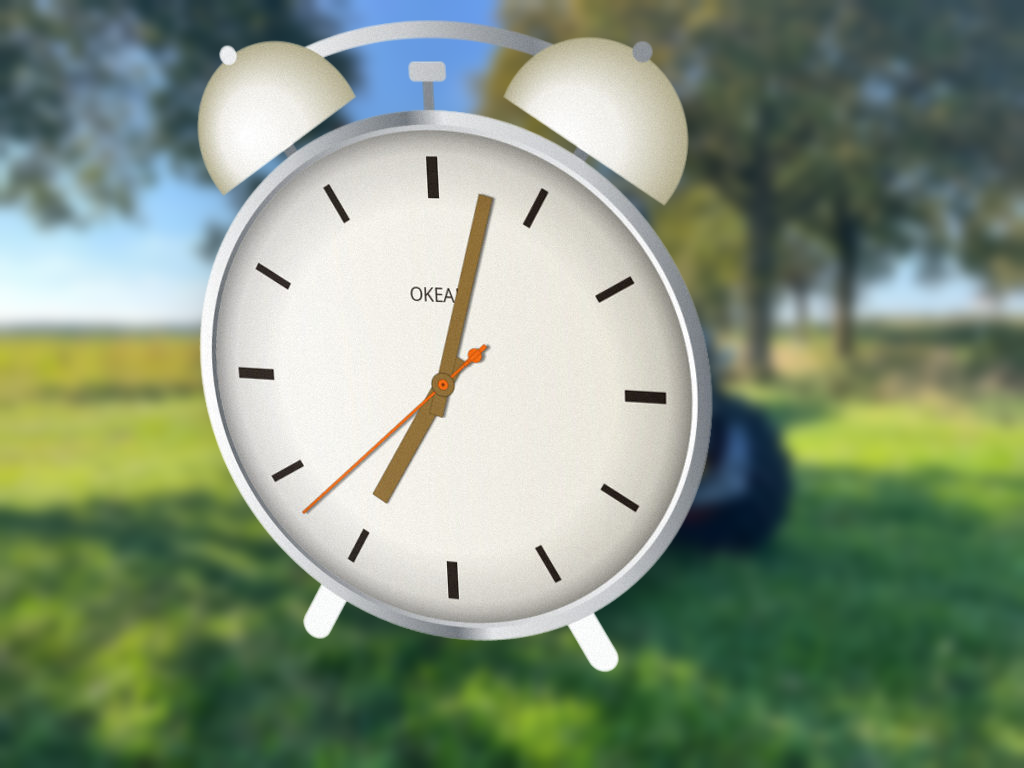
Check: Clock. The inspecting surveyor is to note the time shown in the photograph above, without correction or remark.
7:02:38
